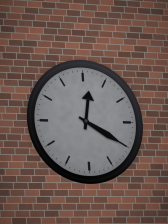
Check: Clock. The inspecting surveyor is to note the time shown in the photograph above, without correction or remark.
12:20
